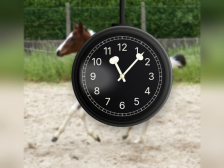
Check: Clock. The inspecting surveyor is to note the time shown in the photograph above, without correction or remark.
11:07
